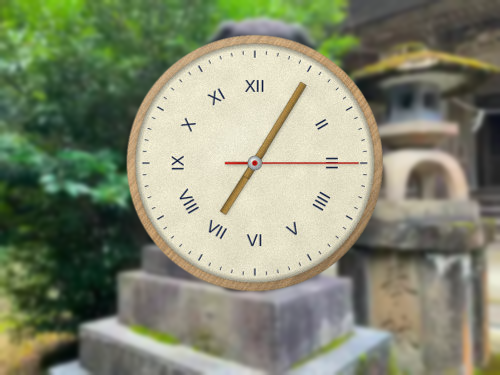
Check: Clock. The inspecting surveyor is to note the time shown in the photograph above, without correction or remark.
7:05:15
